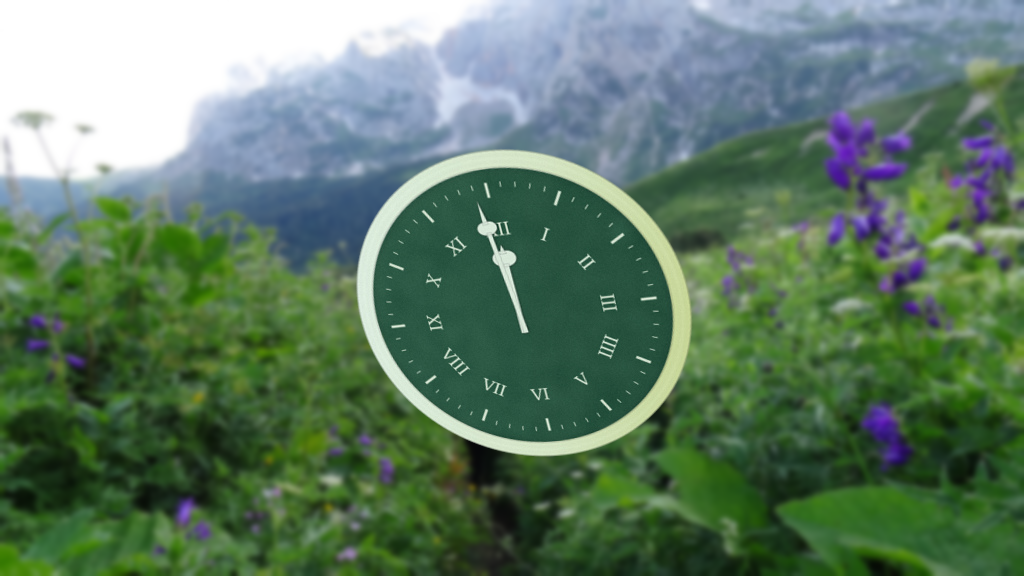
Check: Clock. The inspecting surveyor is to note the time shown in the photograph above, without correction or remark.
11:59
